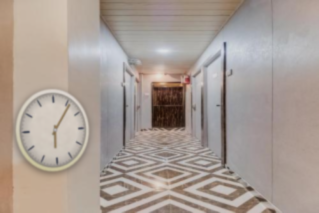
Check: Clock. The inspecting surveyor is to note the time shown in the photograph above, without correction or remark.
6:06
